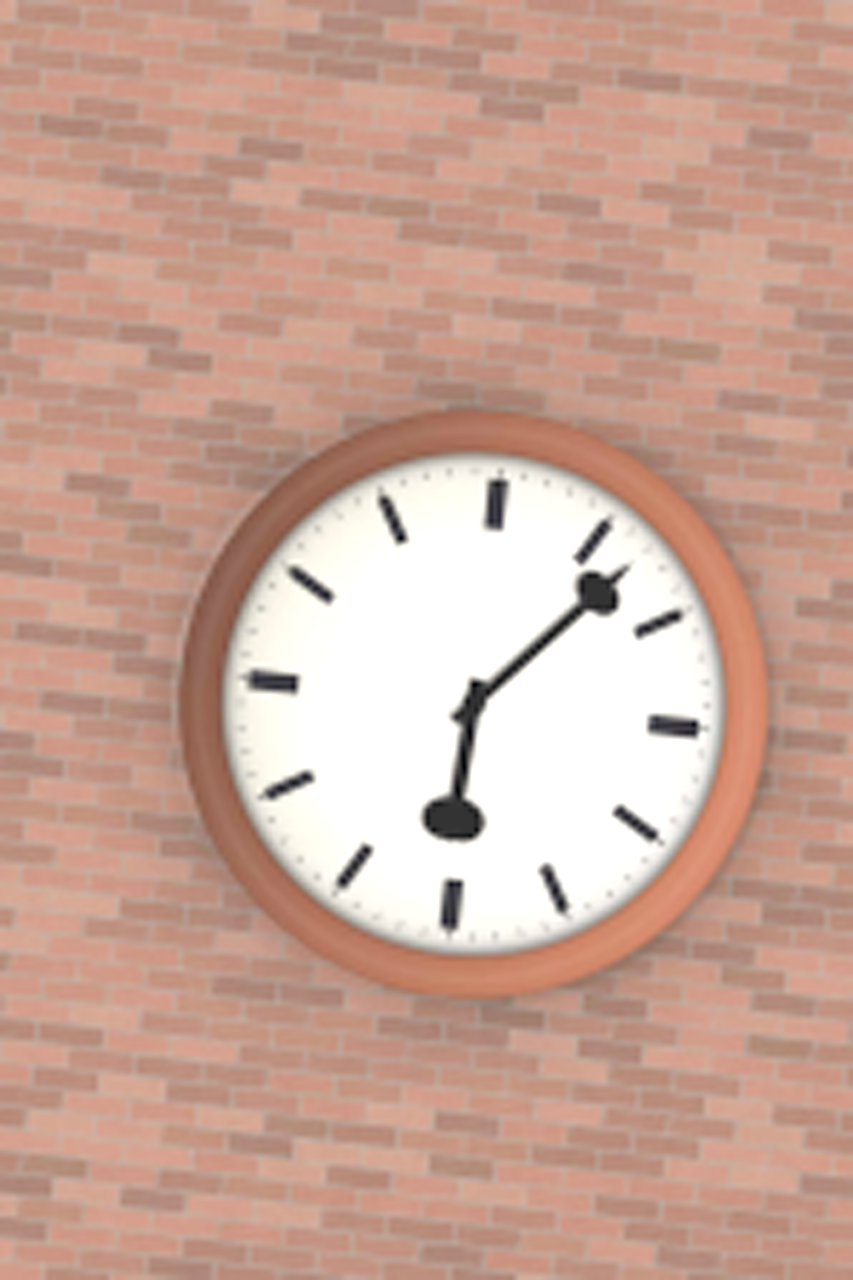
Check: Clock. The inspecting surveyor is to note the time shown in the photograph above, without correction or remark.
6:07
